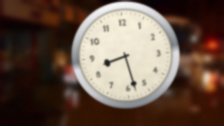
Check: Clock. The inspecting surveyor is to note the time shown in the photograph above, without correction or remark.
8:28
